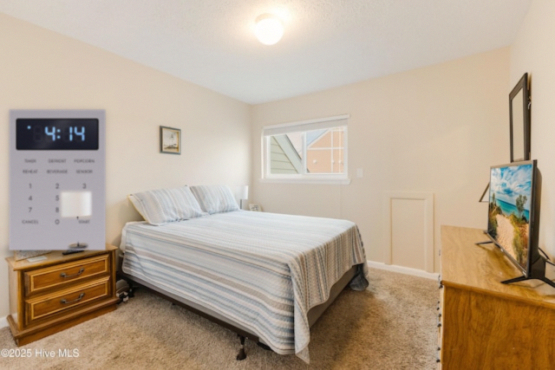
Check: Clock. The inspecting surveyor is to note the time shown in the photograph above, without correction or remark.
4:14
